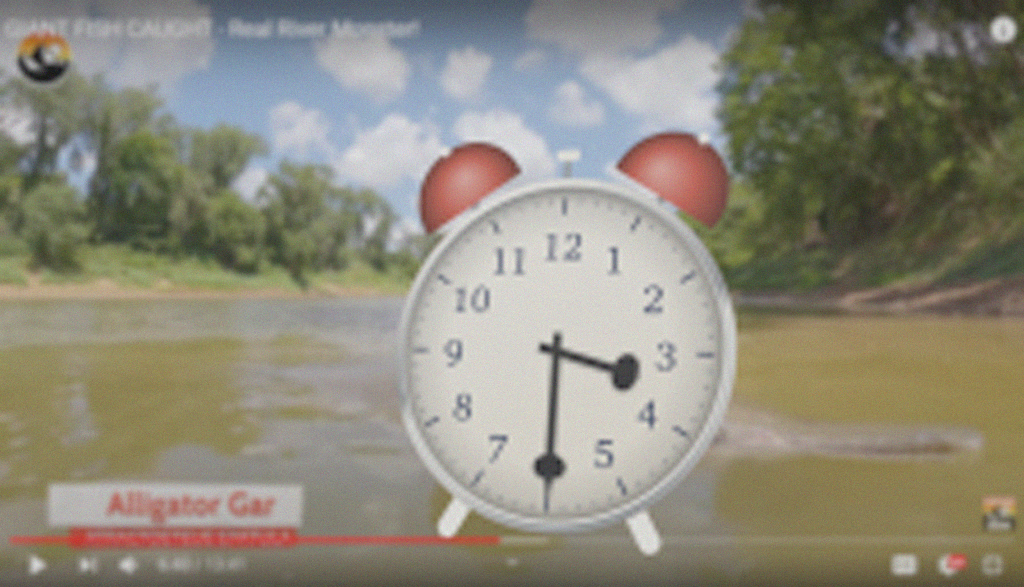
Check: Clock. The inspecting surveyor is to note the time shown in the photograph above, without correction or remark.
3:30
